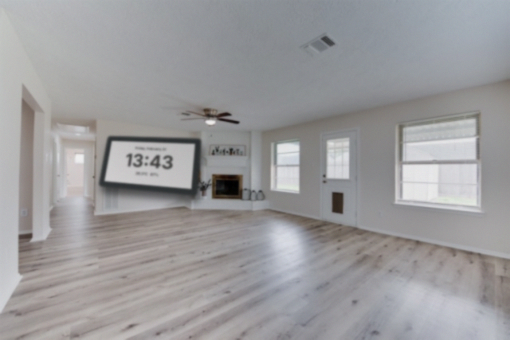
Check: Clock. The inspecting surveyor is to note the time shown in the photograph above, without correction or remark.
13:43
